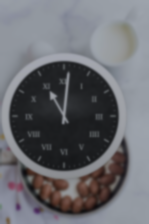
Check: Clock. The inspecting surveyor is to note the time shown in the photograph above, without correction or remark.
11:01
